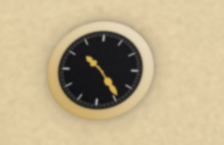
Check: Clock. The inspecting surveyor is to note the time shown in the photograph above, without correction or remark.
10:24
